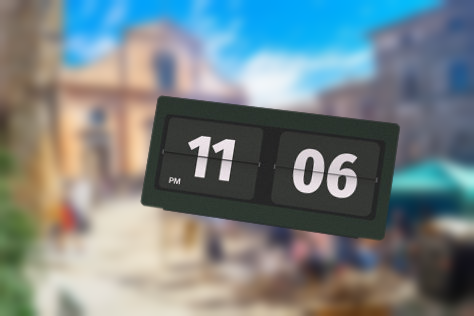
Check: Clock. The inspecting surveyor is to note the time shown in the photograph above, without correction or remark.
11:06
